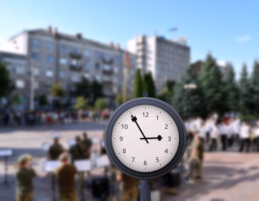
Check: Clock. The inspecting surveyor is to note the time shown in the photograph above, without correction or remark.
2:55
